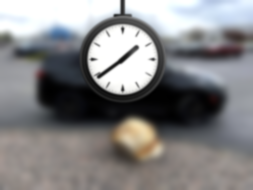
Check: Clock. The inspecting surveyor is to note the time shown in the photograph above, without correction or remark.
1:39
